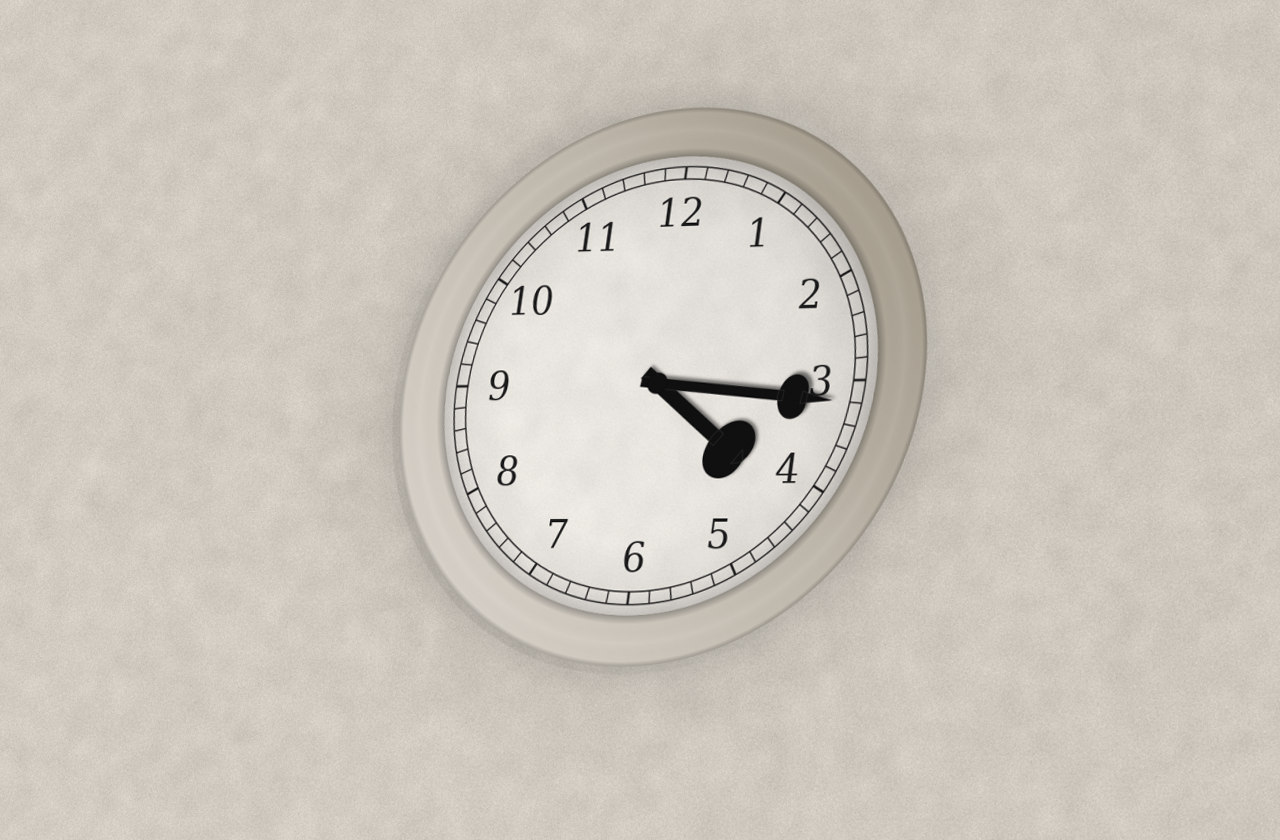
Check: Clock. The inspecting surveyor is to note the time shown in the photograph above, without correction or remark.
4:16
